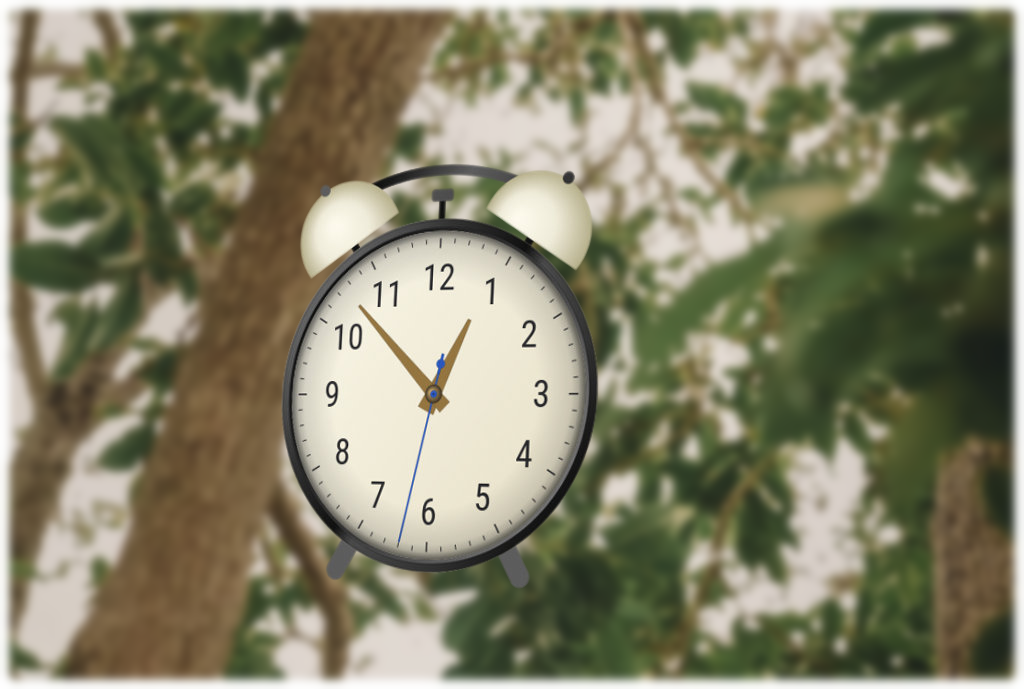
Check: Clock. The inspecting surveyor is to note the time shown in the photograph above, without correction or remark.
12:52:32
